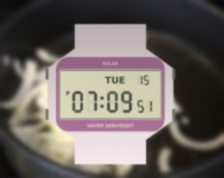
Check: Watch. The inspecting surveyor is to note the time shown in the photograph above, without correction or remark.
7:09:51
